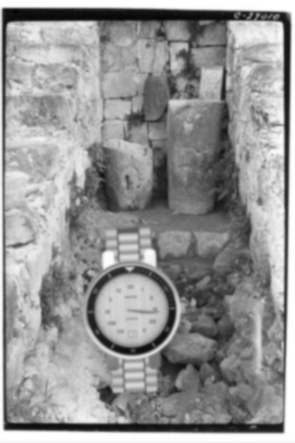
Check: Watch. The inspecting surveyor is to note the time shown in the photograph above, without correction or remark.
3:16
